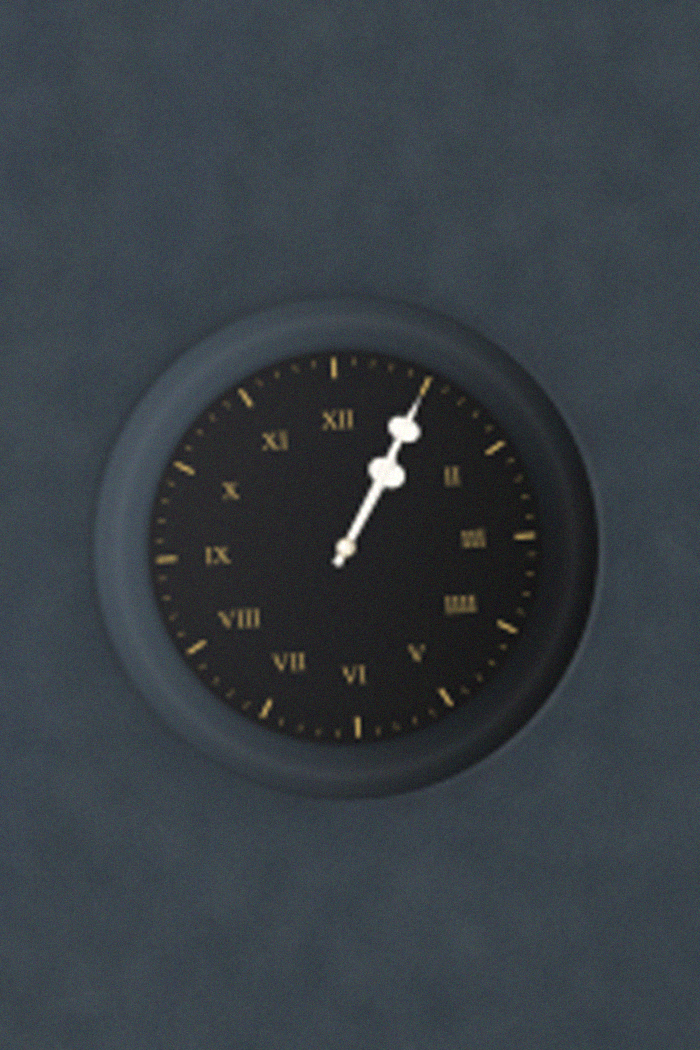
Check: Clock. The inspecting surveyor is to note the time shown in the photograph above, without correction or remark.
1:05
